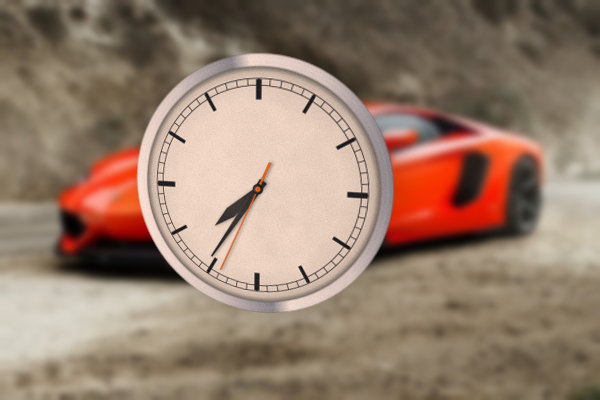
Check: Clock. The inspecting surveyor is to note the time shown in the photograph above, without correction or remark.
7:35:34
